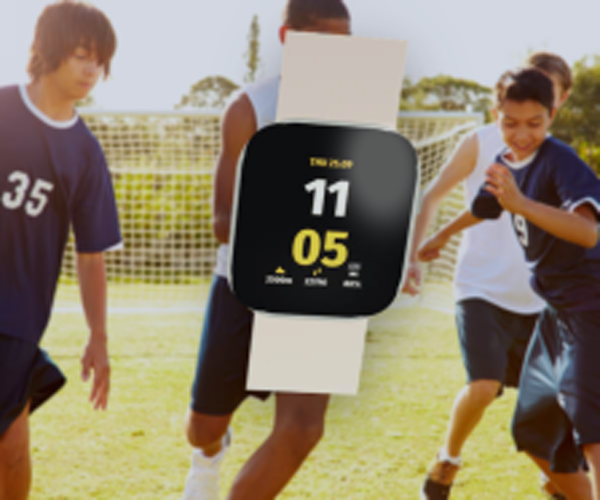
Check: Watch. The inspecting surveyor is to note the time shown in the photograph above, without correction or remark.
11:05
